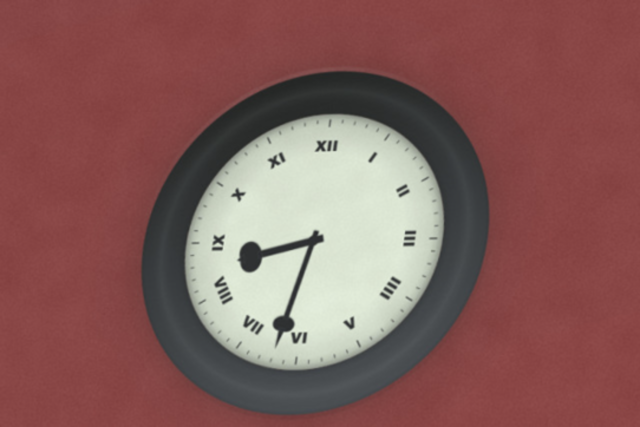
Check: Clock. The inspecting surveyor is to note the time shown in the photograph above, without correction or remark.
8:32
